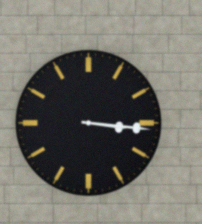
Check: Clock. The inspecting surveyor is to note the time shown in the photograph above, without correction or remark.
3:16
